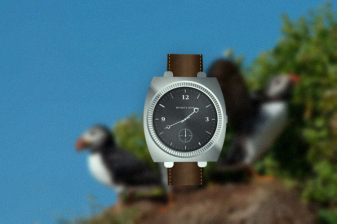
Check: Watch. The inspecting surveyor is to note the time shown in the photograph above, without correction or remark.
1:41
